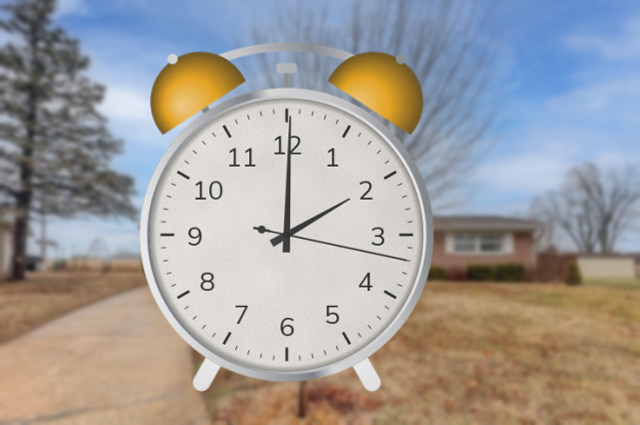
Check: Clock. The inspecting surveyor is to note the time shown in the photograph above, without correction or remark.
2:00:17
